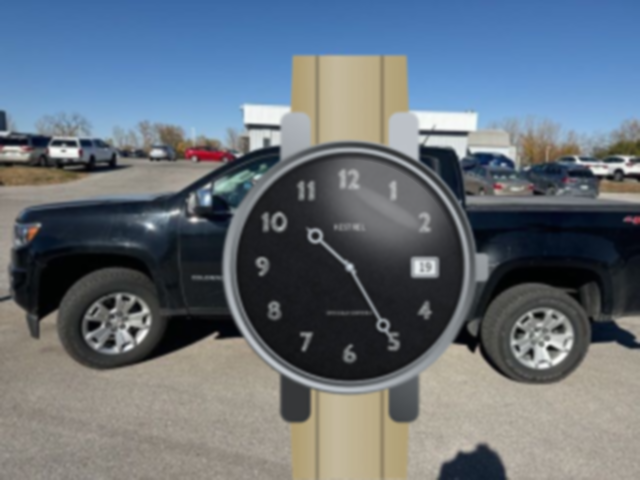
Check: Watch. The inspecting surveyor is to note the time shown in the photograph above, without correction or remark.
10:25
